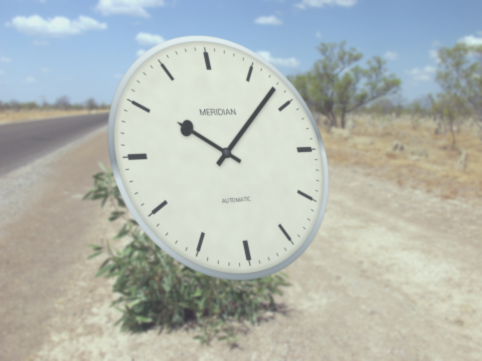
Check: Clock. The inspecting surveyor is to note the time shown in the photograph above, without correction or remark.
10:08
